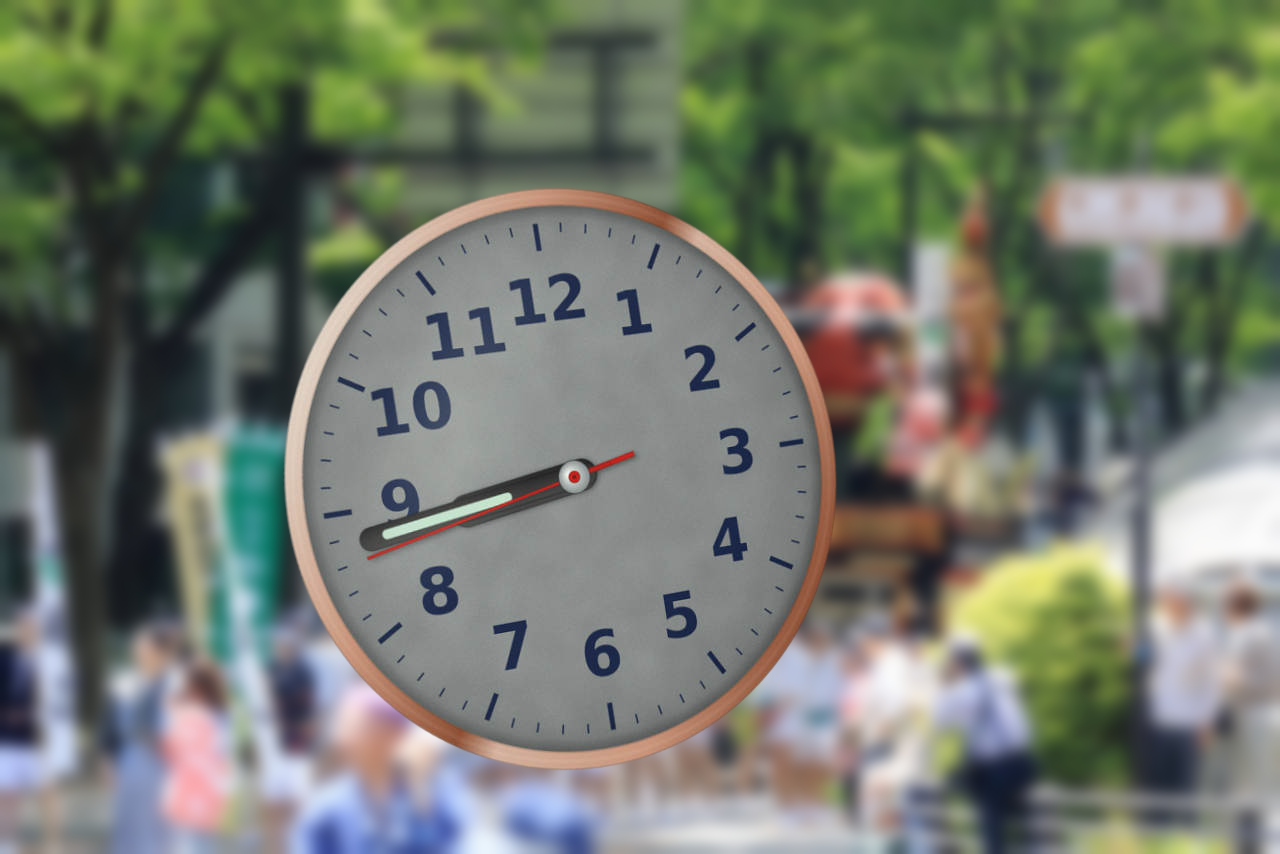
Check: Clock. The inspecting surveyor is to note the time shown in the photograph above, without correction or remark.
8:43:43
